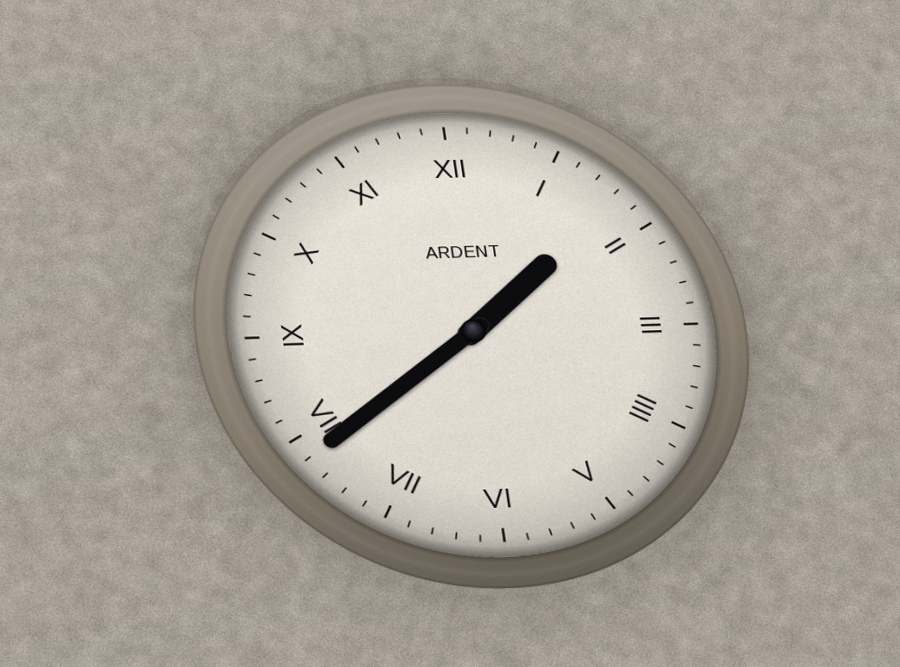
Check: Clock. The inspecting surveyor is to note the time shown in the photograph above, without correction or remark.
1:39
